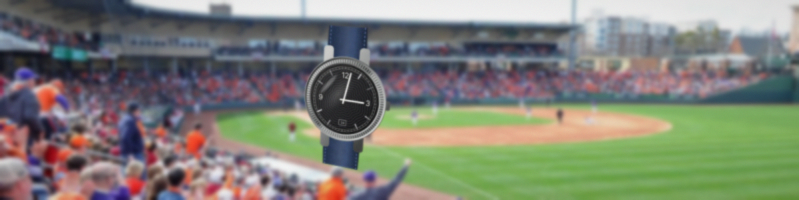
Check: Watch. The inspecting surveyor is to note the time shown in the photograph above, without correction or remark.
3:02
